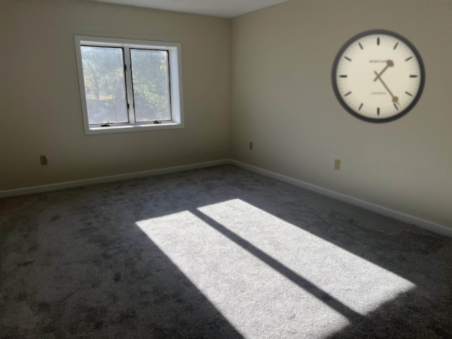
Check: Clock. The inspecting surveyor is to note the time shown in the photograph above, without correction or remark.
1:24
